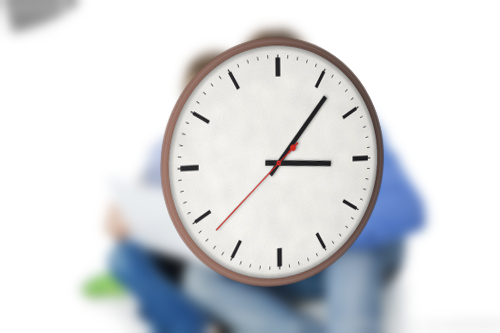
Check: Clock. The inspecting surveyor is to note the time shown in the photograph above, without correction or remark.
3:06:38
